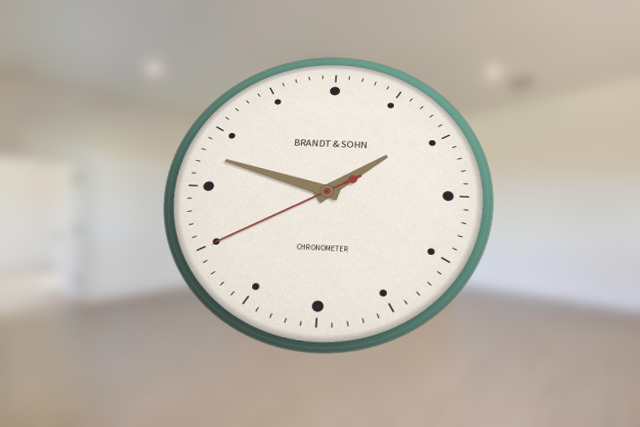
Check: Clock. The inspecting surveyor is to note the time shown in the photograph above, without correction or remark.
1:47:40
